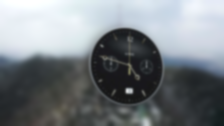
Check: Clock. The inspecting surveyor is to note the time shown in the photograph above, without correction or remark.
4:47
